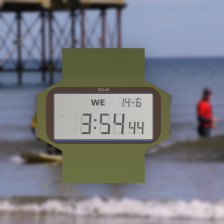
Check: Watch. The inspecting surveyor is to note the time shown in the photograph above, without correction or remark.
3:54:44
